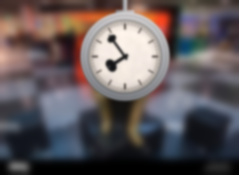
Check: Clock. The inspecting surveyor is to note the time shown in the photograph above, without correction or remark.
7:54
